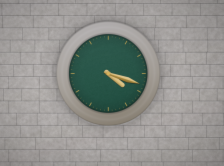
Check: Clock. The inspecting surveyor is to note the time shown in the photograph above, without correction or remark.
4:18
